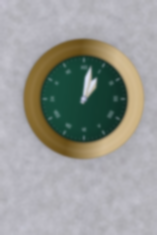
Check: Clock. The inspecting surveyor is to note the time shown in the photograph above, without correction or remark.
1:02
